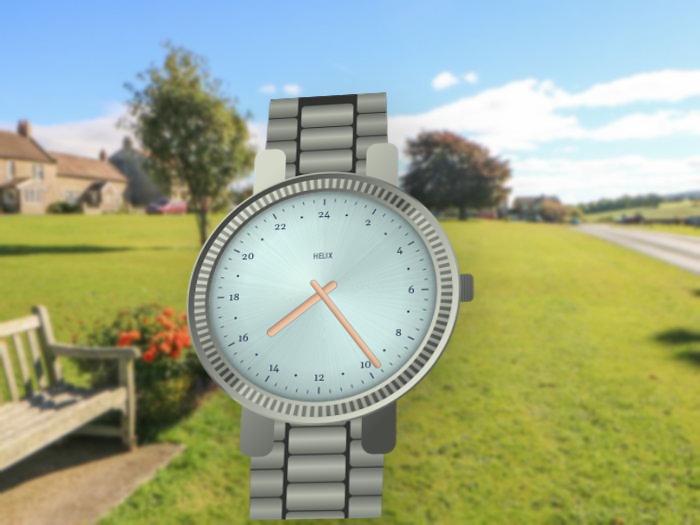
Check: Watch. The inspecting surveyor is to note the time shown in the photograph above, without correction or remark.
15:24
